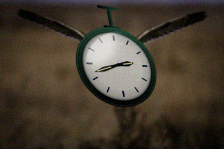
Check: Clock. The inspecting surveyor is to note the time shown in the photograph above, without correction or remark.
2:42
